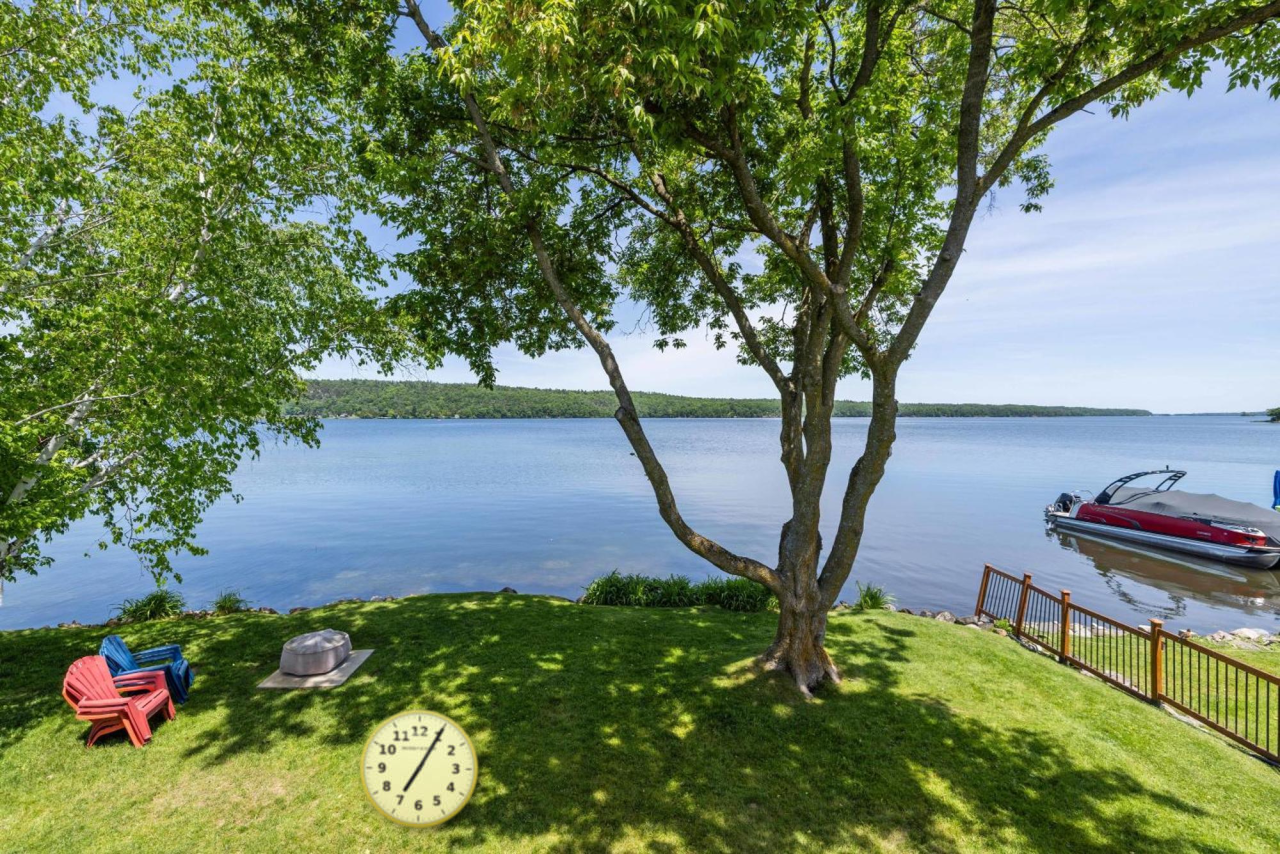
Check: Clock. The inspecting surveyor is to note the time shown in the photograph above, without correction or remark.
7:05
